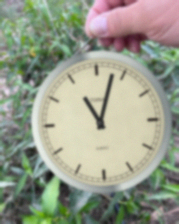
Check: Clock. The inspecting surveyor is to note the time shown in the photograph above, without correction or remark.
11:03
